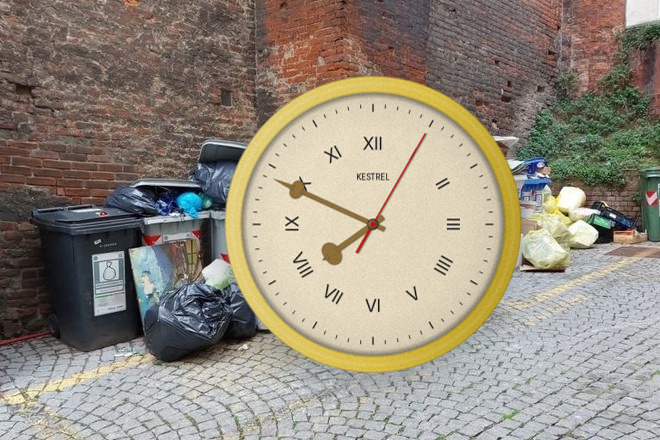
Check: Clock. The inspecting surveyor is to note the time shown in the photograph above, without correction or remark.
7:49:05
